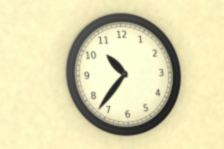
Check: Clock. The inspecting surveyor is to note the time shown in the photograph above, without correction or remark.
10:37
